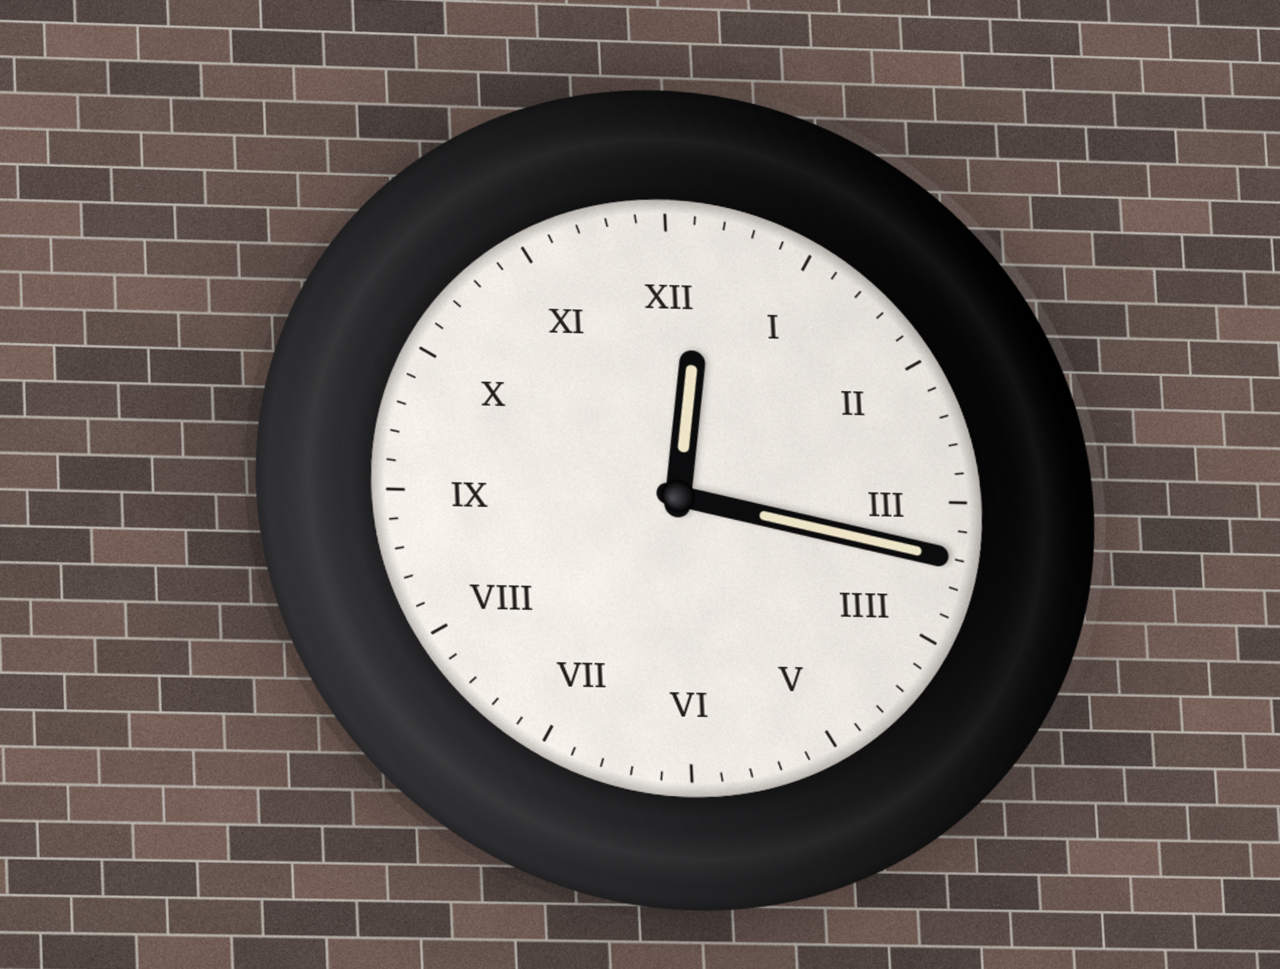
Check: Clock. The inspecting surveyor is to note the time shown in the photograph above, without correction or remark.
12:17
